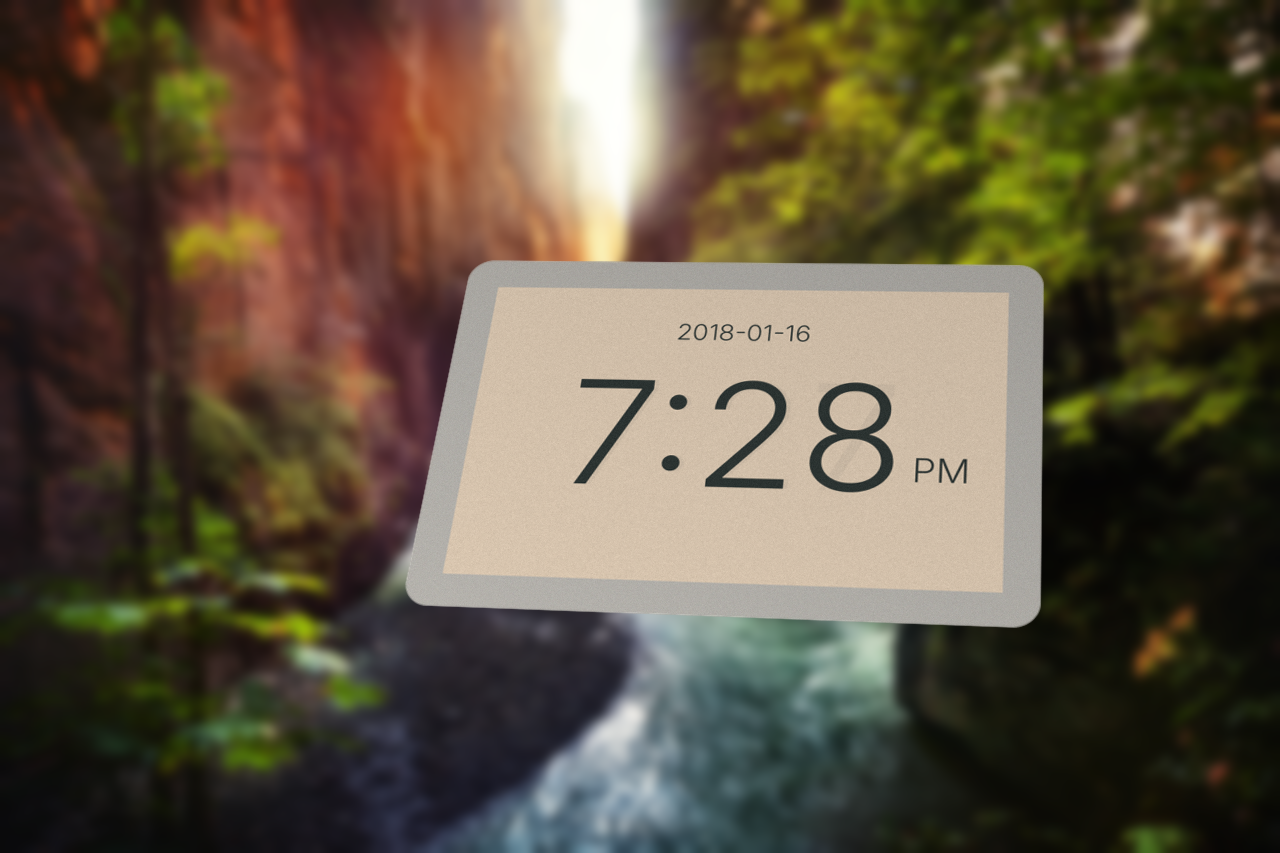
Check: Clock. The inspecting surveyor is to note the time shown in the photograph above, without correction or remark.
7:28
